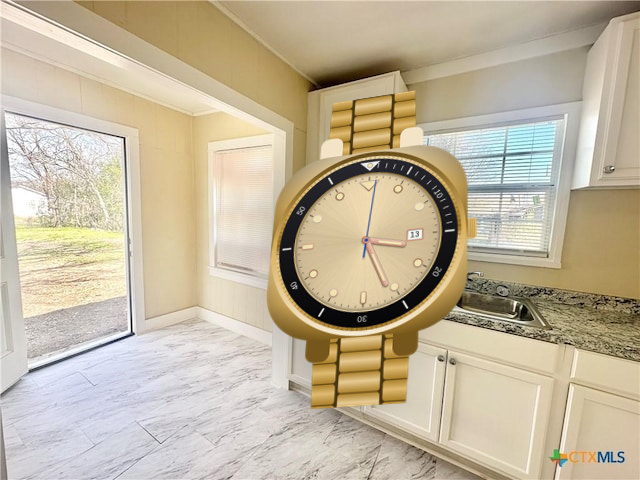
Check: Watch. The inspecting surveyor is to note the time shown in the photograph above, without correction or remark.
3:26:01
